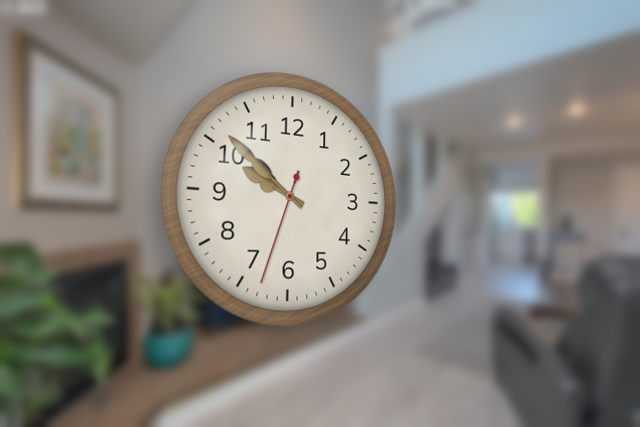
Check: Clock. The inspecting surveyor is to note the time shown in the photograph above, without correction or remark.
9:51:33
